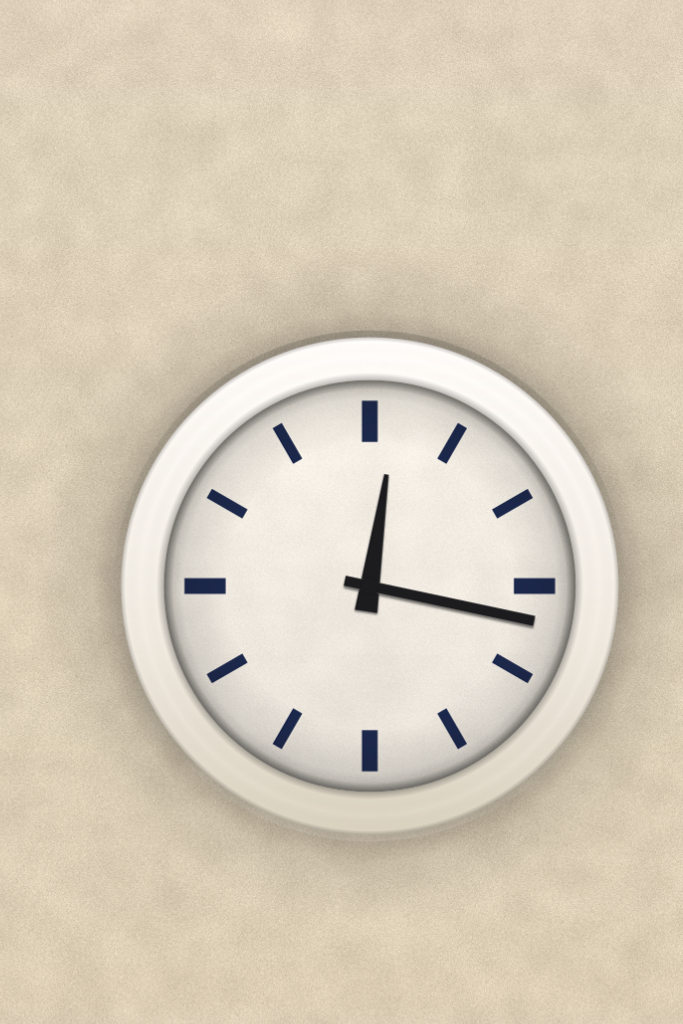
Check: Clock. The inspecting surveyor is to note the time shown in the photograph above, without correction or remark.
12:17
